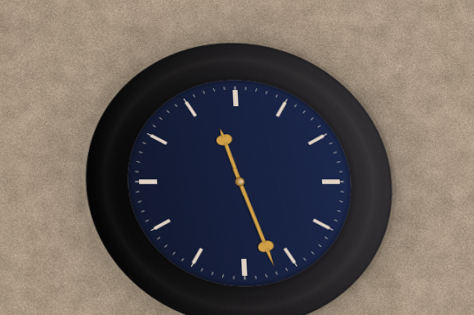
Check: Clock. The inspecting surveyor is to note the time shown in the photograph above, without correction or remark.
11:27
